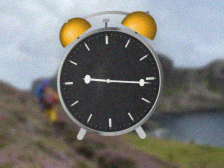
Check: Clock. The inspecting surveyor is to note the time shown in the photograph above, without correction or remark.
9:16
